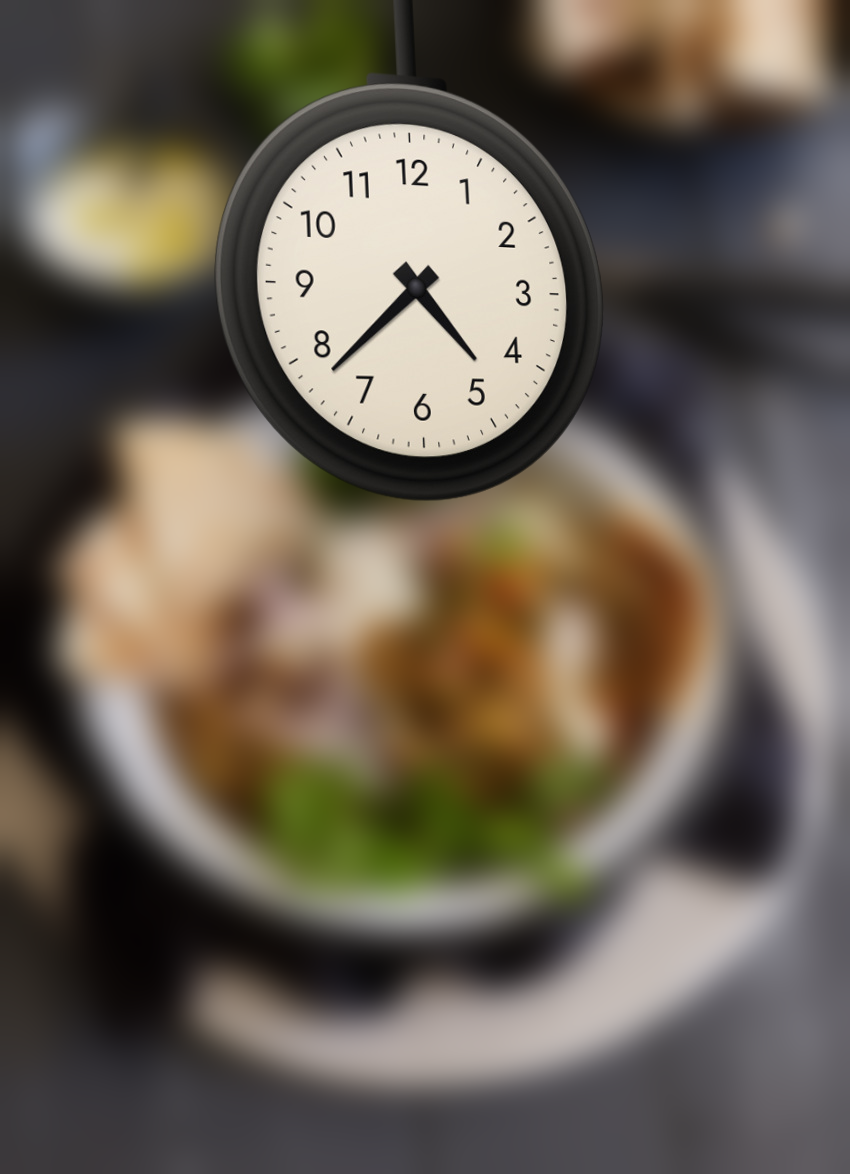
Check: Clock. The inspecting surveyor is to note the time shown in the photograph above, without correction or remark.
4:38
